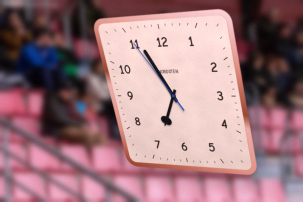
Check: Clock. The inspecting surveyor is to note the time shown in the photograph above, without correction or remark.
6:55:55
